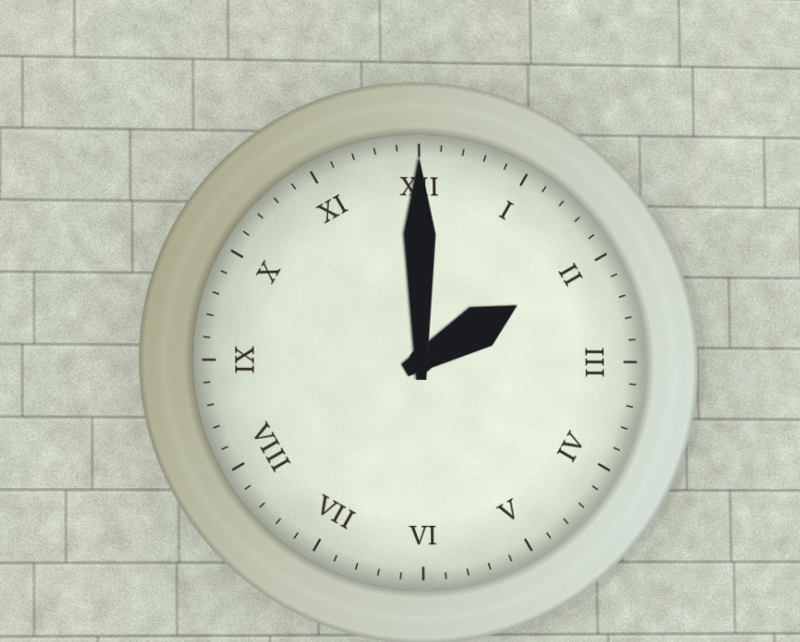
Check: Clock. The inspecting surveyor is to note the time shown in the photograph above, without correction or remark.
2:00
